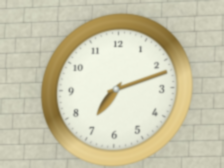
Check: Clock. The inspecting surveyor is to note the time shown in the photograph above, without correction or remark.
7:12
